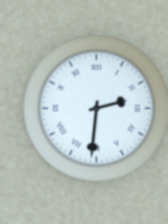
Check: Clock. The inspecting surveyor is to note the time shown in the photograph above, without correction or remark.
2:31
